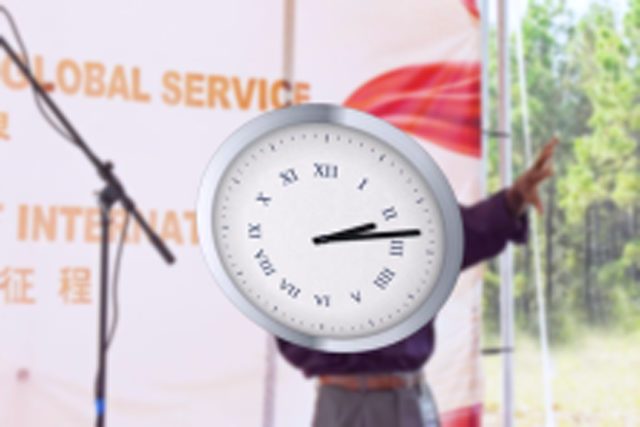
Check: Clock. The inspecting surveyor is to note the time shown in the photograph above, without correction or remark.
2:13
